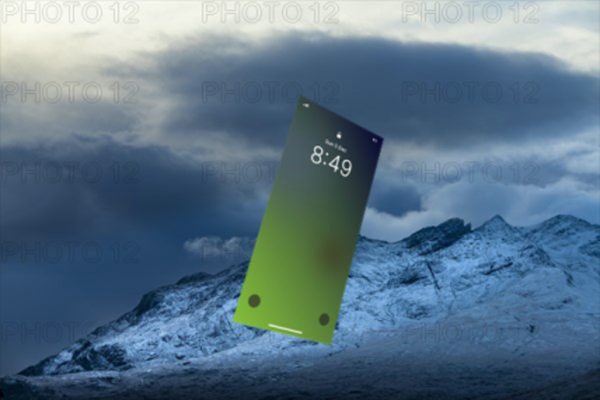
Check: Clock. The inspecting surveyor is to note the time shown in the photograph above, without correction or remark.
8:49
